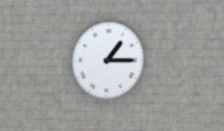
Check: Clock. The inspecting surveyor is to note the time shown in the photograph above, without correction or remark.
1:15
